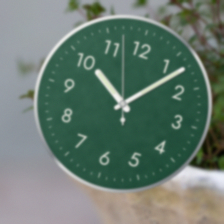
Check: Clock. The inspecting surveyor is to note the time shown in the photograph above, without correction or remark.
10:06:57
